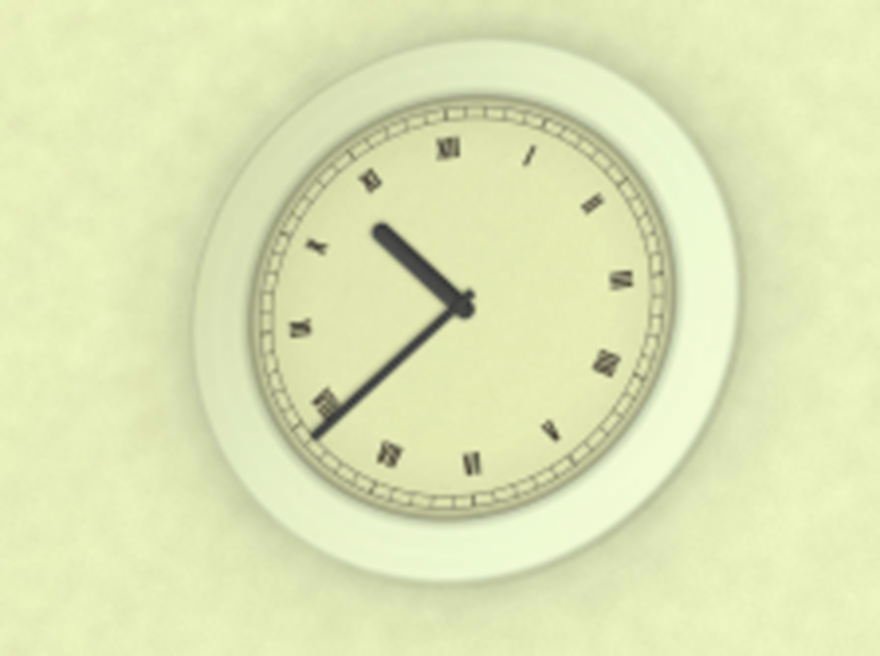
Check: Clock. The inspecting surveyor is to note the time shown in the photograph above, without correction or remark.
10:39
